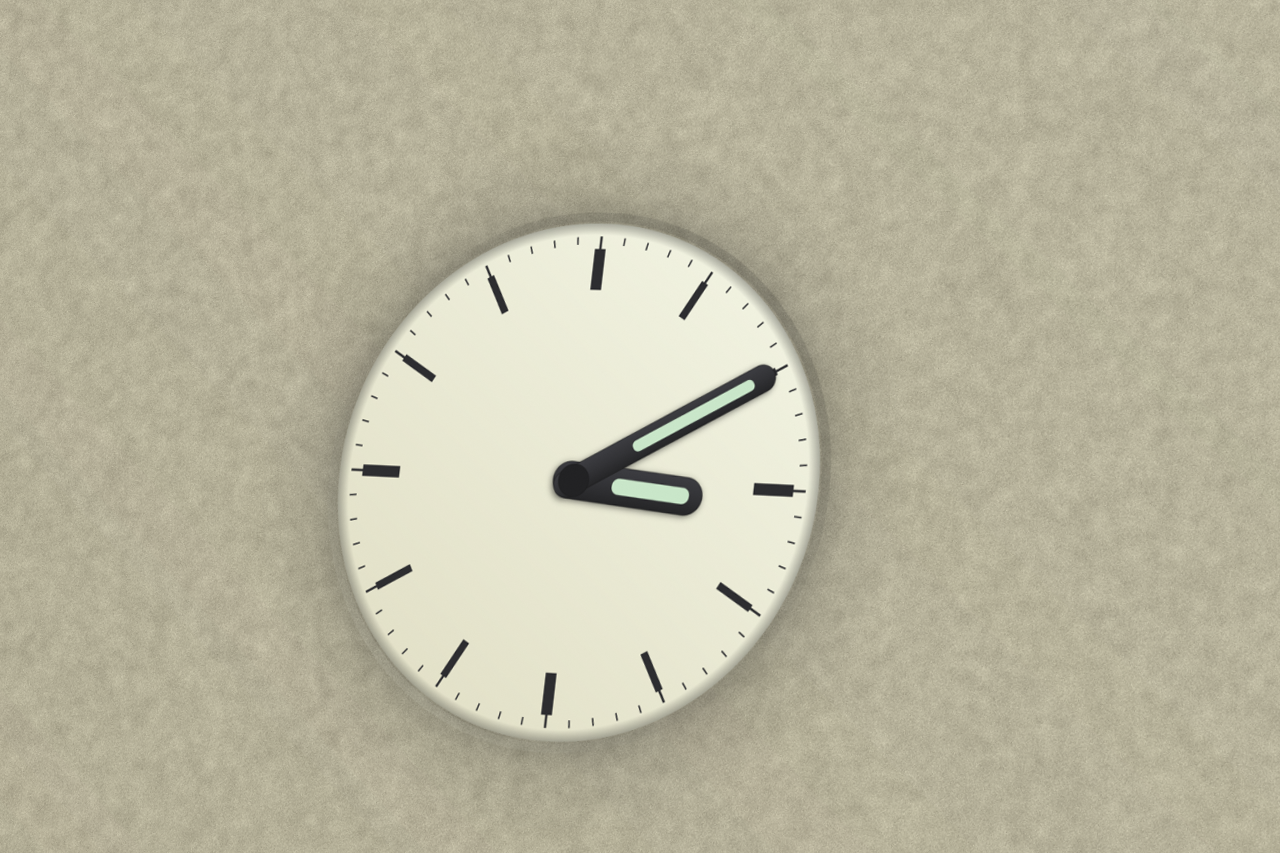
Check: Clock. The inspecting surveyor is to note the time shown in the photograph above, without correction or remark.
3:10
